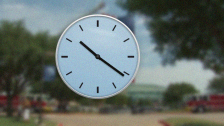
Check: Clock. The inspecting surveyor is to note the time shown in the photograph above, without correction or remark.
10:21
